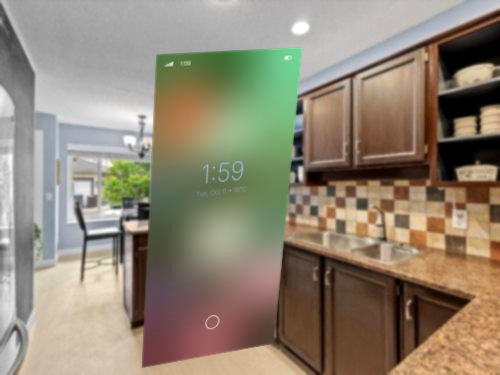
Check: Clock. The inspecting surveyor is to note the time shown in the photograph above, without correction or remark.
1:59
